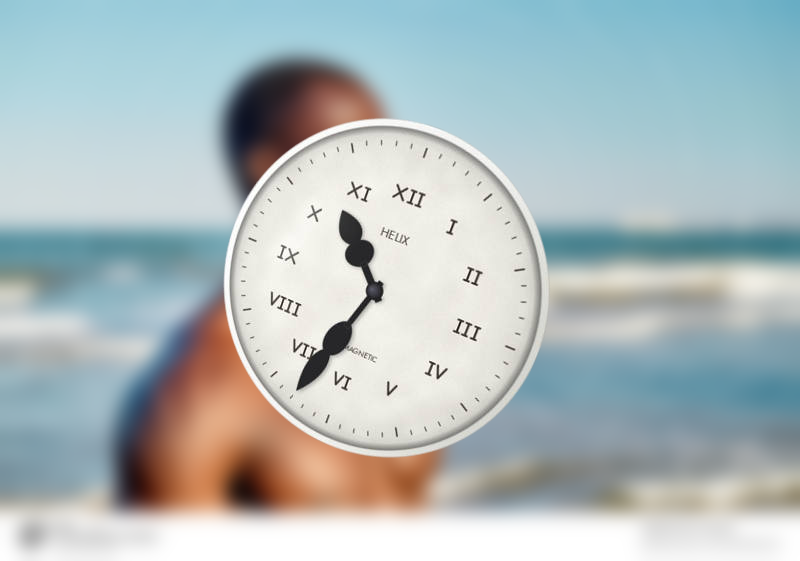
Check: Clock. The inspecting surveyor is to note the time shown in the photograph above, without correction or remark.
10:33
